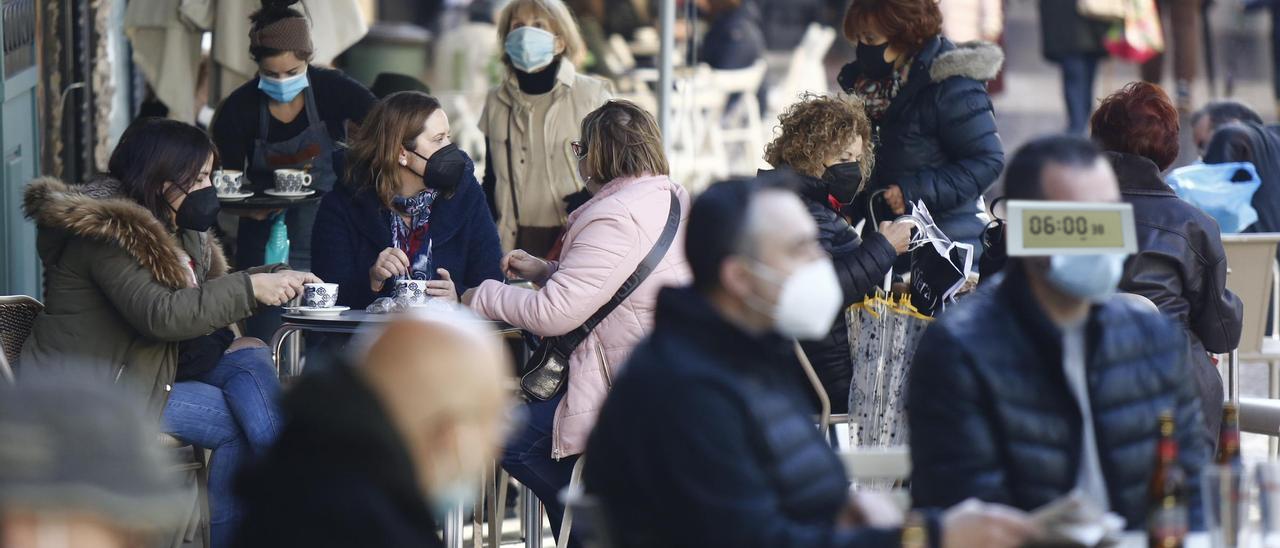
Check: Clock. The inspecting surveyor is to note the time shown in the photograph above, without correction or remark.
6:00
